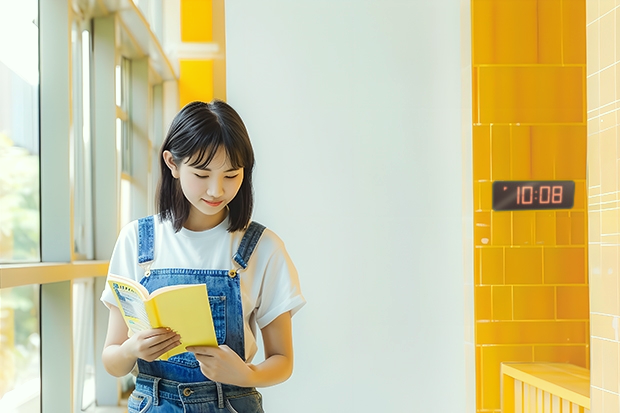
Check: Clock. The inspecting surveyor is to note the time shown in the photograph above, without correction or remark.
10:08
